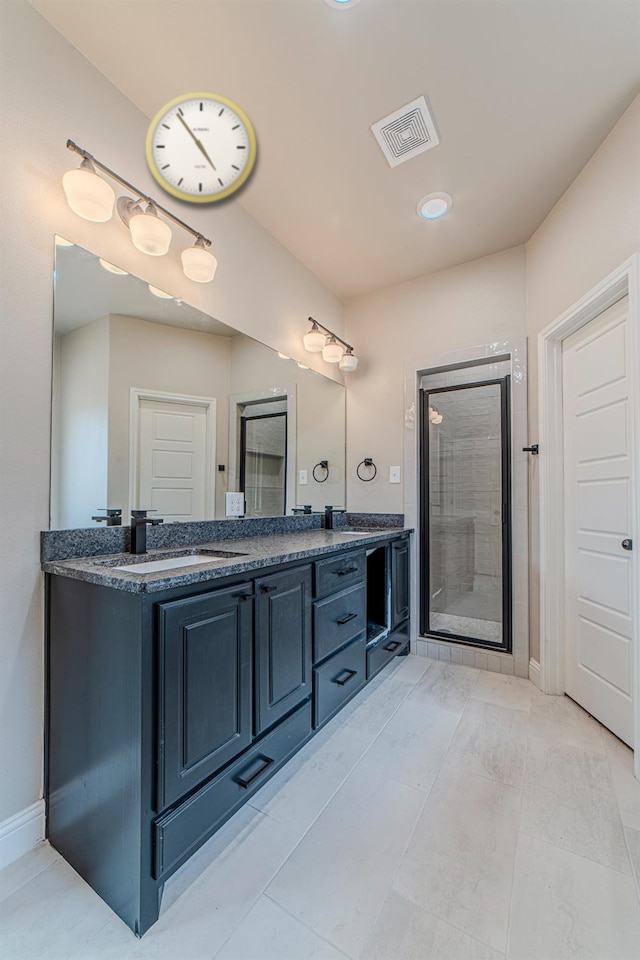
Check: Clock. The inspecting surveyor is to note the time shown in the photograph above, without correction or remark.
4:54
